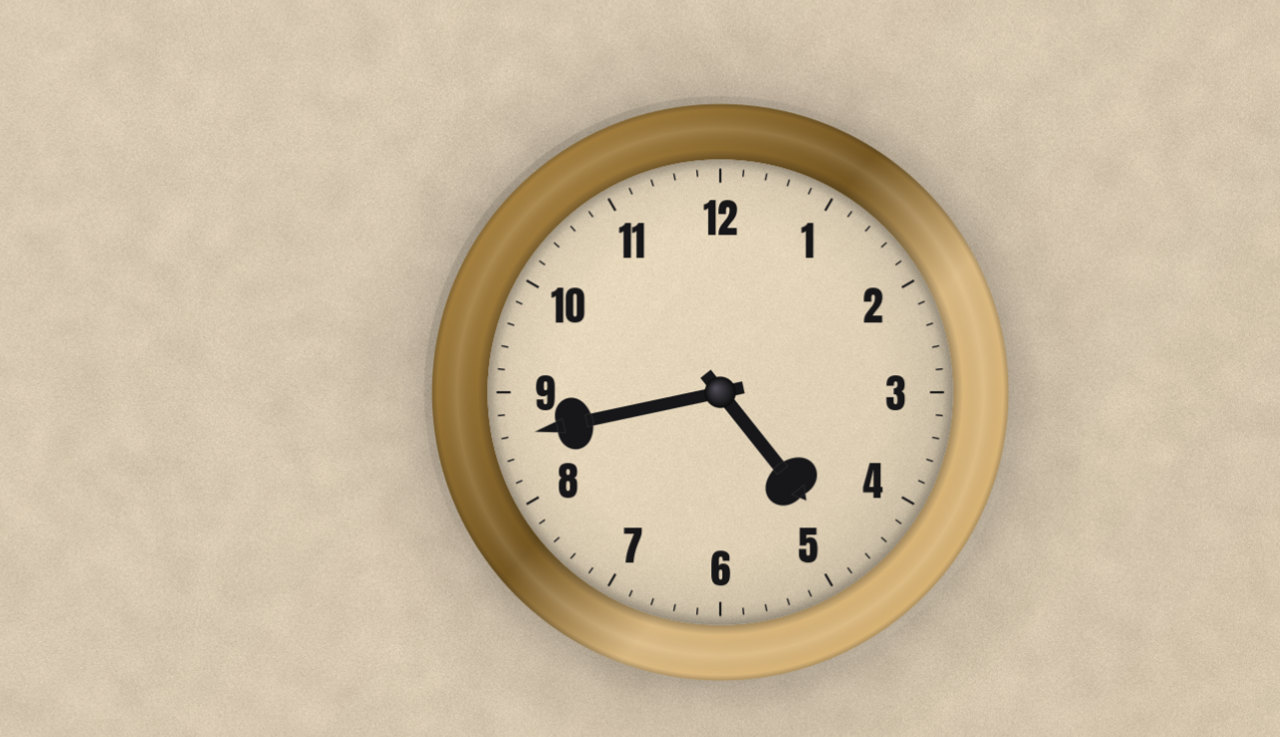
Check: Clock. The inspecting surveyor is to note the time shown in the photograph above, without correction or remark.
4:43
